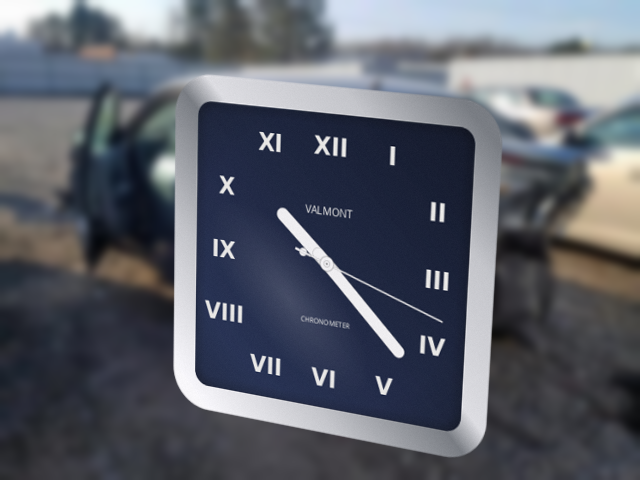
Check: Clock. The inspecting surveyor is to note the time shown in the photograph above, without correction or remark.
10:22:18
